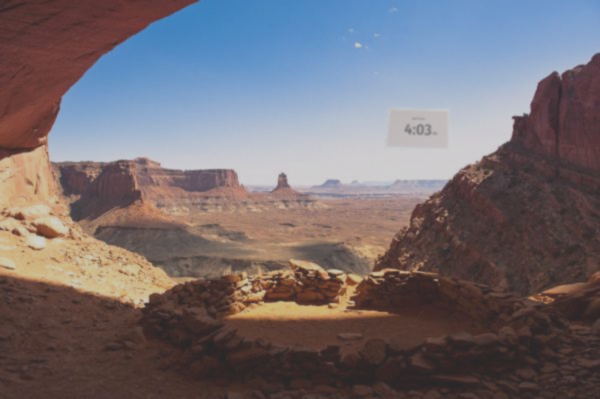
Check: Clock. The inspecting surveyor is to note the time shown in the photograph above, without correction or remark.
4:03
